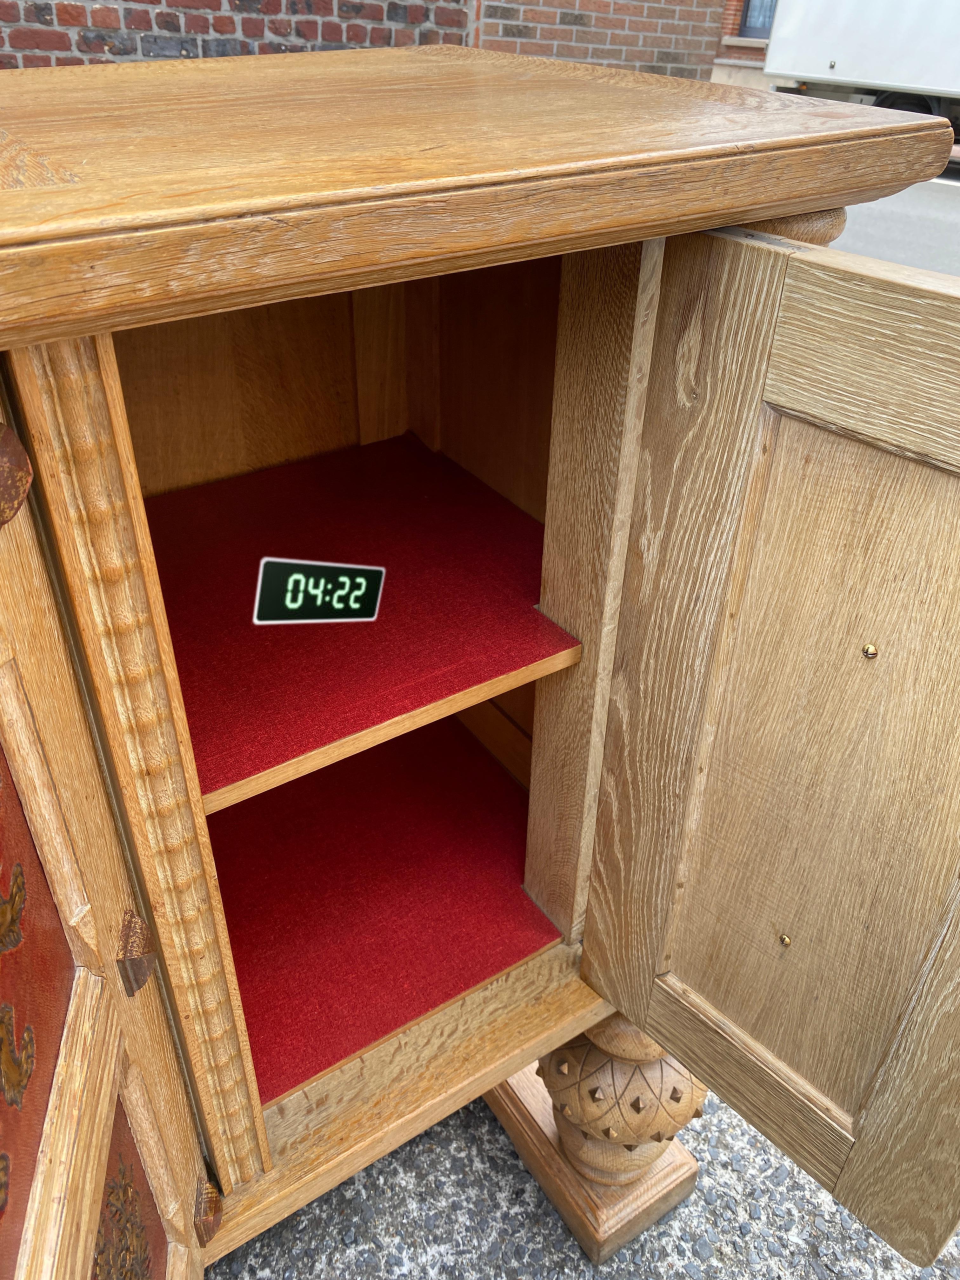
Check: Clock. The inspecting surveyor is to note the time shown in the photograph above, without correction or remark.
4:22
